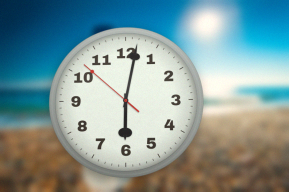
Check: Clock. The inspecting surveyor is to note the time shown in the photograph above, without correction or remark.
6:01:52
